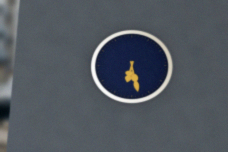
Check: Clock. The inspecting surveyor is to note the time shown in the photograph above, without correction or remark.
6:28
